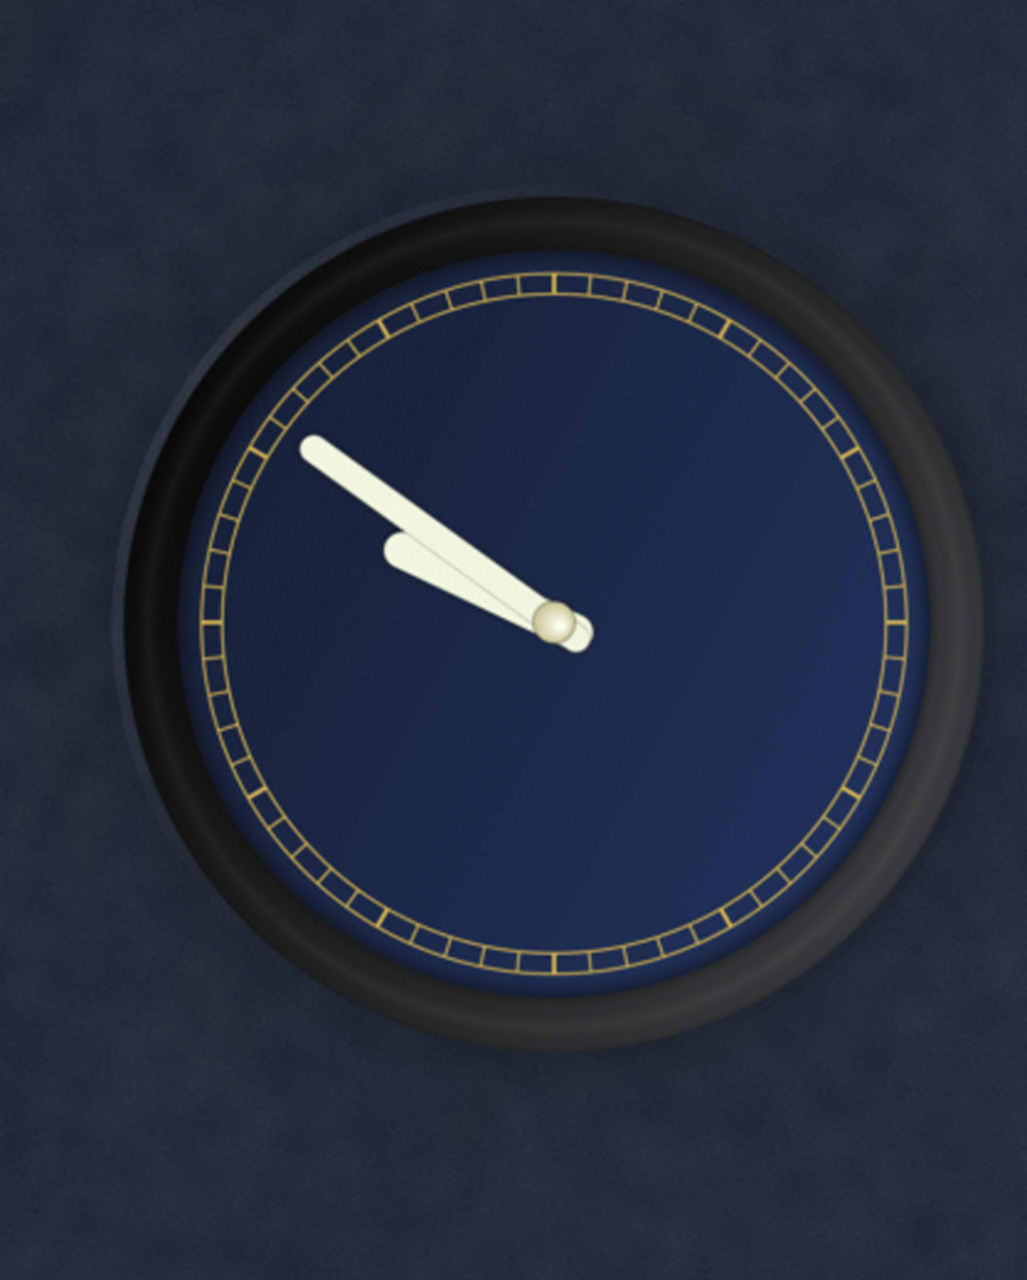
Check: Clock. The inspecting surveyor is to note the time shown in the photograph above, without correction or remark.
9:51
